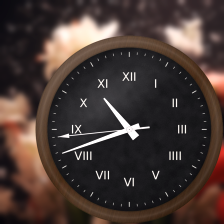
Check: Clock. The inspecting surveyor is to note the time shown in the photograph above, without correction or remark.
10:41:44
